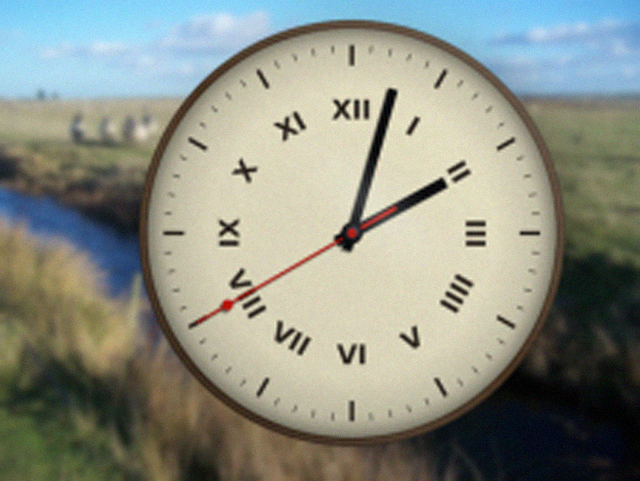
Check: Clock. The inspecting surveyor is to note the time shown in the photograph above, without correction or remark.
2:02:40
